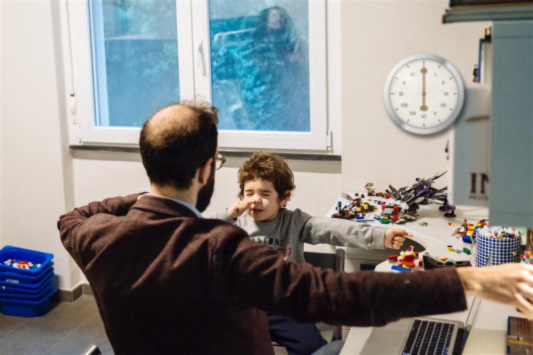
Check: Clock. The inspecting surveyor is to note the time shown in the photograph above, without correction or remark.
6:00
